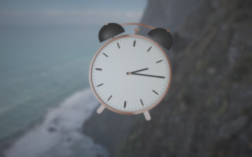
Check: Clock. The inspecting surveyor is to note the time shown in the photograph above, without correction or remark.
2:15
